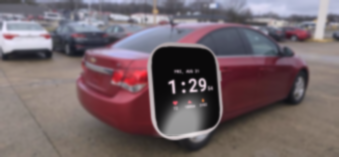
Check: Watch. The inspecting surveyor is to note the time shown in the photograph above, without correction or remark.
1:29
